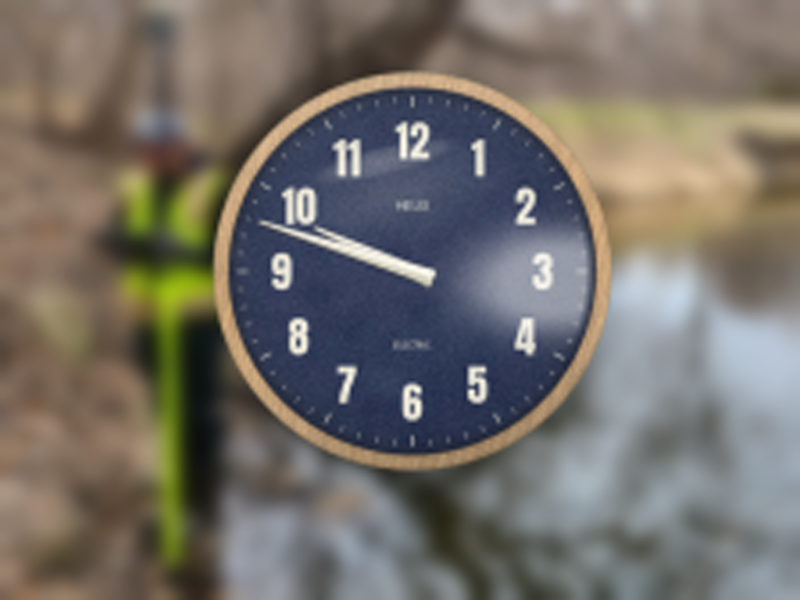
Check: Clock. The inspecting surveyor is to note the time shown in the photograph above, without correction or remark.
9:48
